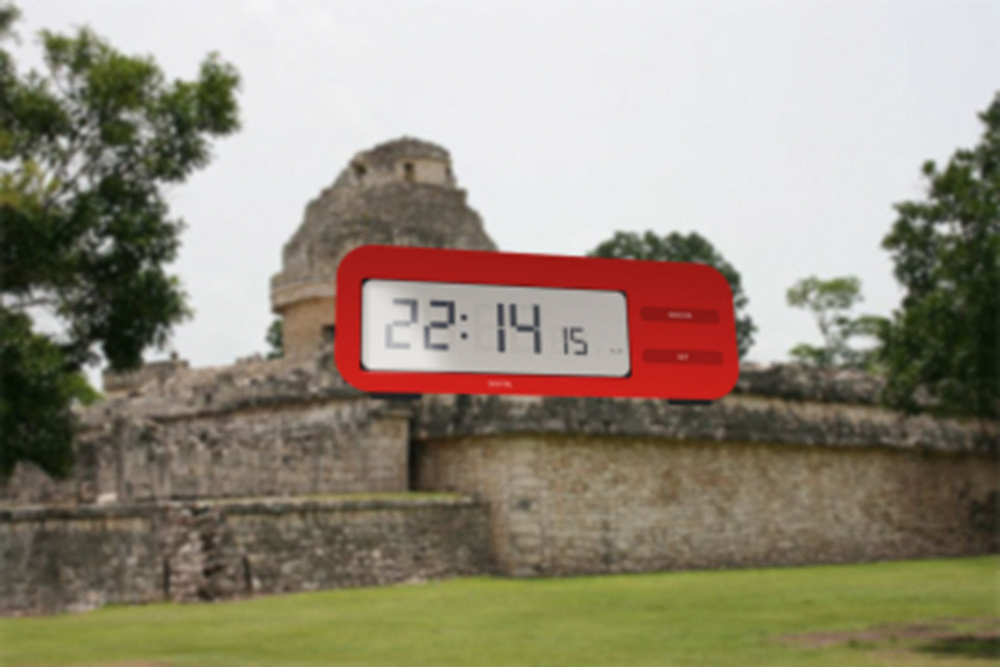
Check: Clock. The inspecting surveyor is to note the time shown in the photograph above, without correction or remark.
22:14:15
